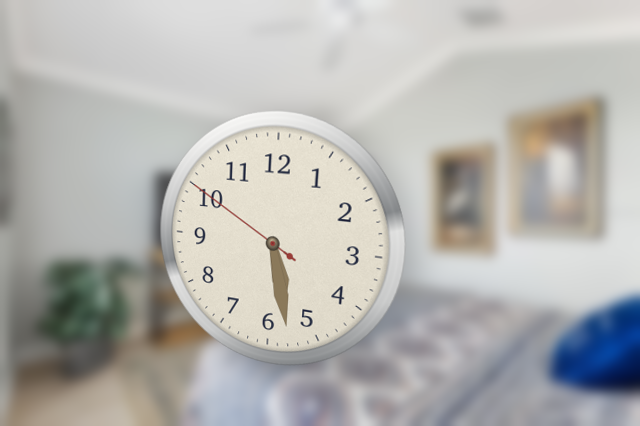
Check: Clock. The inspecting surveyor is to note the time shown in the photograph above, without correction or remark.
5:27:50
